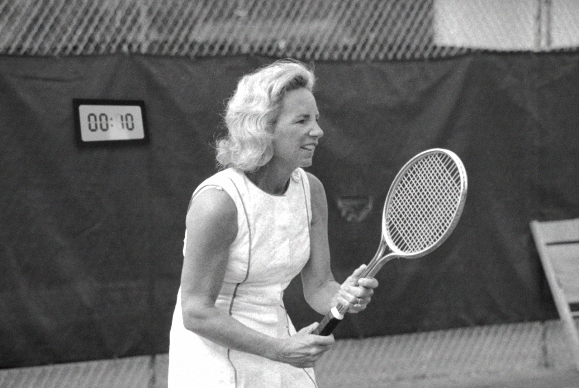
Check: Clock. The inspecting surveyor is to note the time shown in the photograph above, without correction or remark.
0:10
